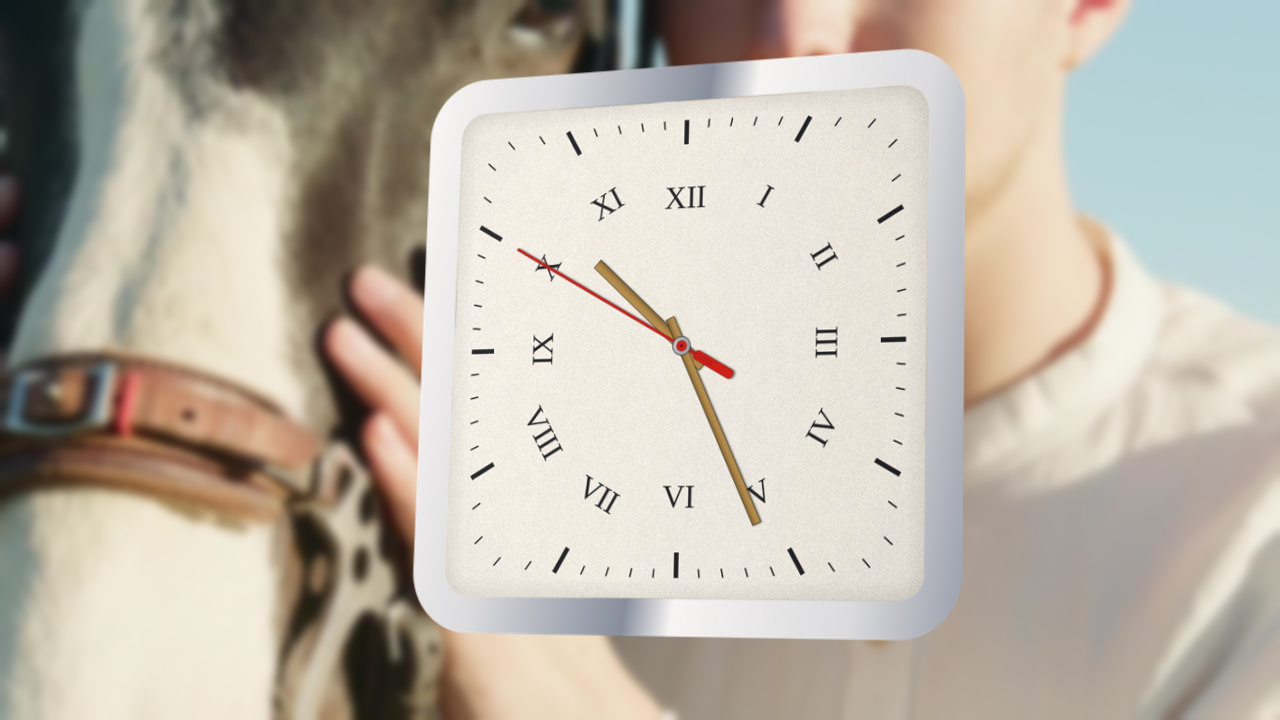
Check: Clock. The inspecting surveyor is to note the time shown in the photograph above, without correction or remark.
10:25:50
